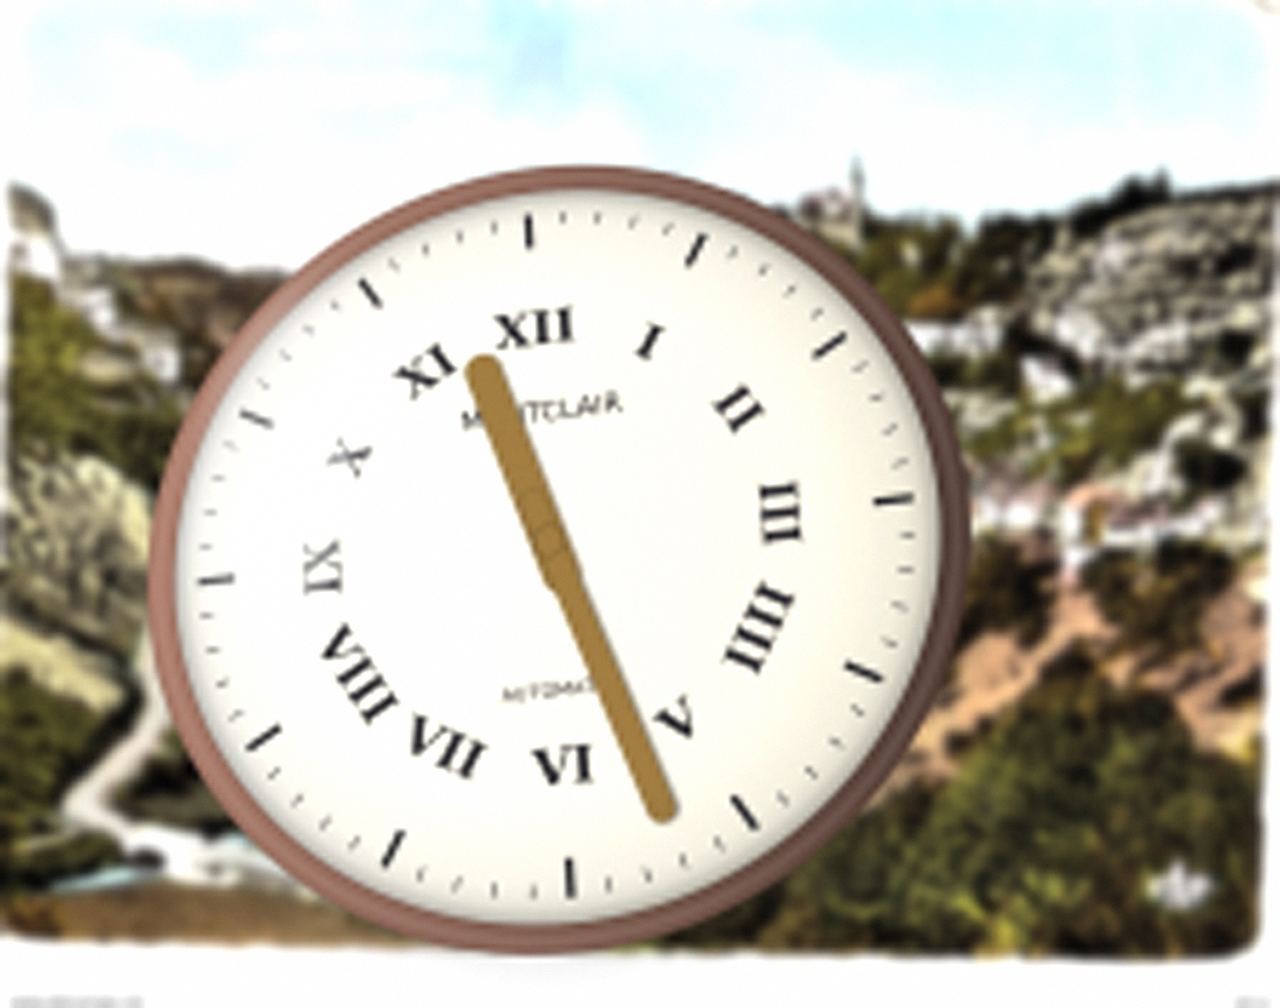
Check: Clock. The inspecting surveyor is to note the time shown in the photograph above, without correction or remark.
11:27
